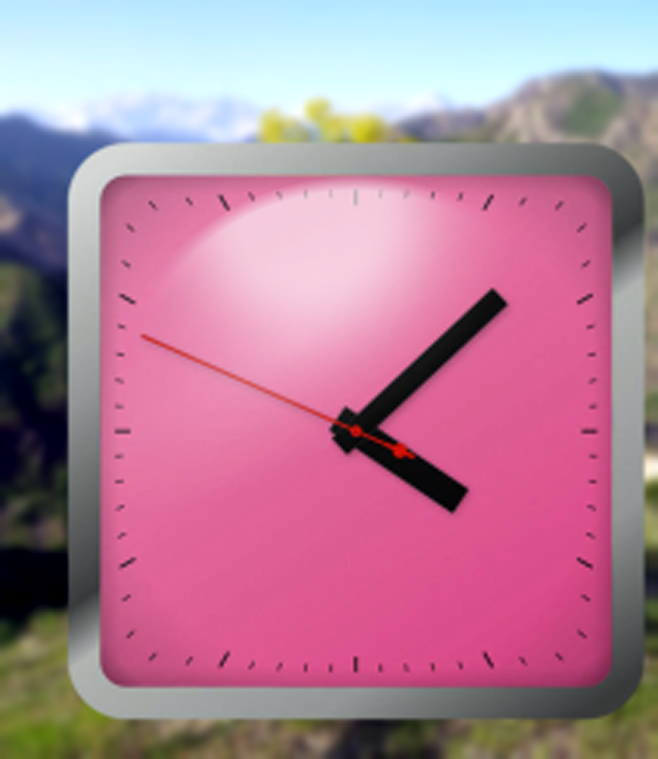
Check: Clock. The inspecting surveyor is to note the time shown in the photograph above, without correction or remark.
4:07:49
